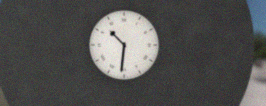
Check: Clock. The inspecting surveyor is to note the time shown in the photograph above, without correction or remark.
10:31
